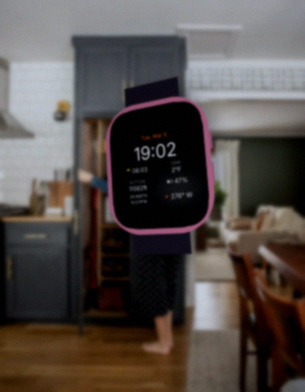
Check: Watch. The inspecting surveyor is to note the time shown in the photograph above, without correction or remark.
19:02
